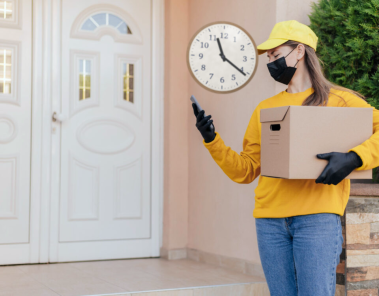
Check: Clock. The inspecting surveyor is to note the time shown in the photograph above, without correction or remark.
11:21
